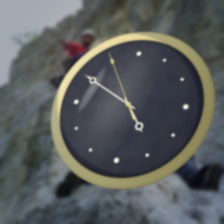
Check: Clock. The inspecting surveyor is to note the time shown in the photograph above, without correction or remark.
4:49:55
